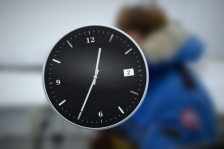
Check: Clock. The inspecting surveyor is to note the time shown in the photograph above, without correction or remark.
12:35
